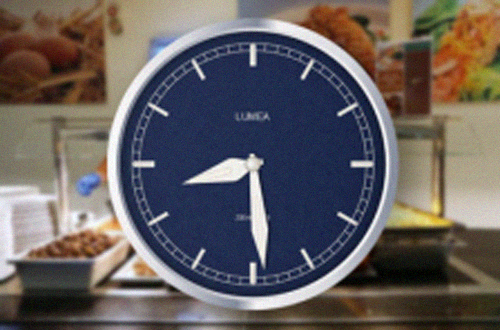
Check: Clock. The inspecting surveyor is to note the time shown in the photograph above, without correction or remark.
8:29
